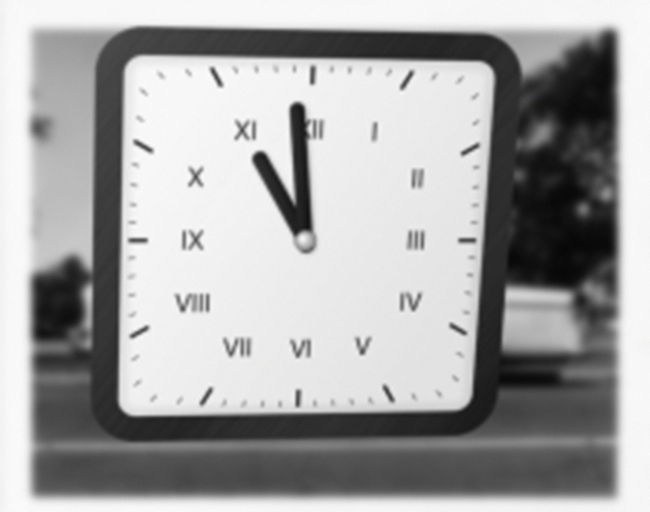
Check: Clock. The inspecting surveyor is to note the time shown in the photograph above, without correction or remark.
10:59
